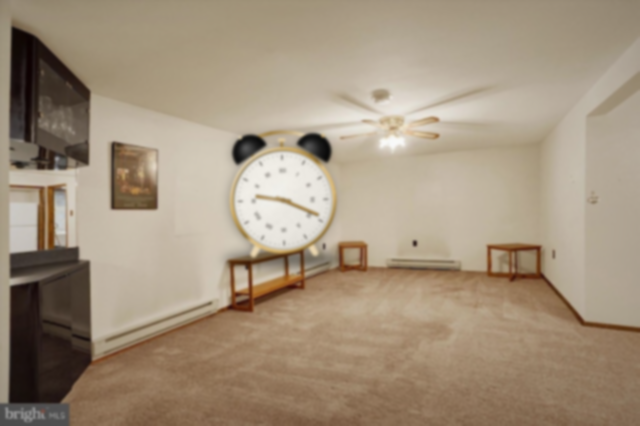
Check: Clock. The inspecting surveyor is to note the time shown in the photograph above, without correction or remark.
9:19
